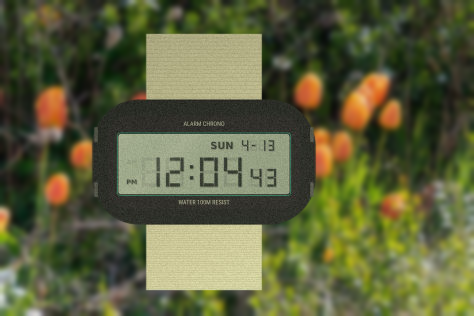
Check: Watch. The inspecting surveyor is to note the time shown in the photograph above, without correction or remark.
12:04:43
